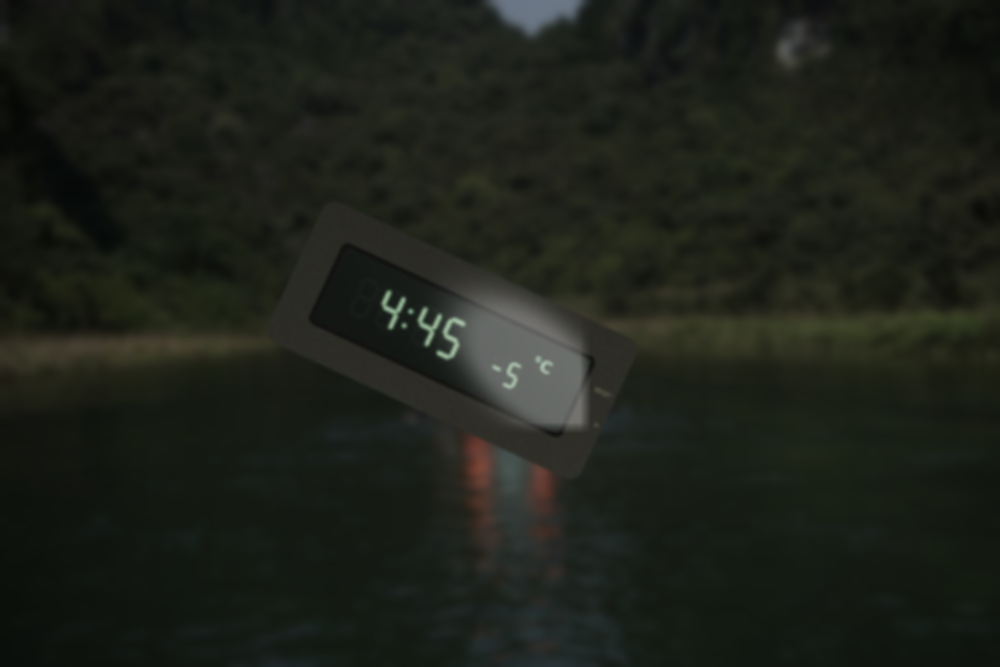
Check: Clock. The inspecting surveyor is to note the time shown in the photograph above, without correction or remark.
4:45
